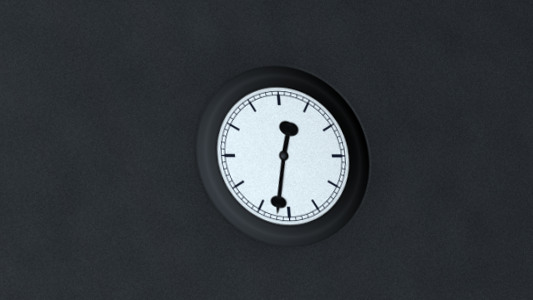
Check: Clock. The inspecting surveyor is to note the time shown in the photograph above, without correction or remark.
12:32
